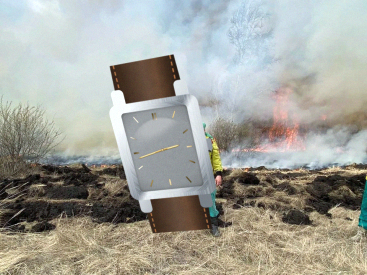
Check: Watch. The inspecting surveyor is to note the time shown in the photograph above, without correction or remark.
2:43
